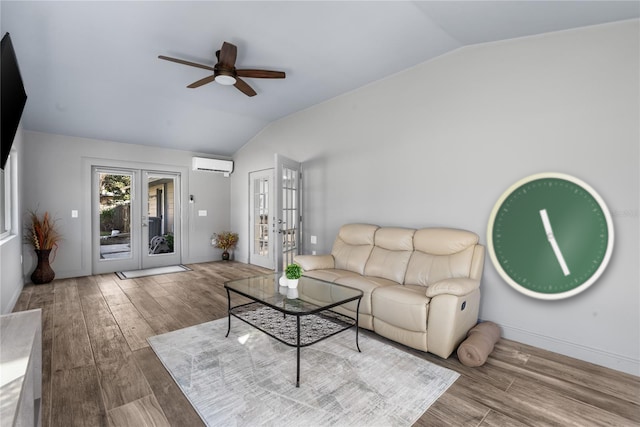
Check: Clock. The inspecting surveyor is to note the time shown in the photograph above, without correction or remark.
11:26
